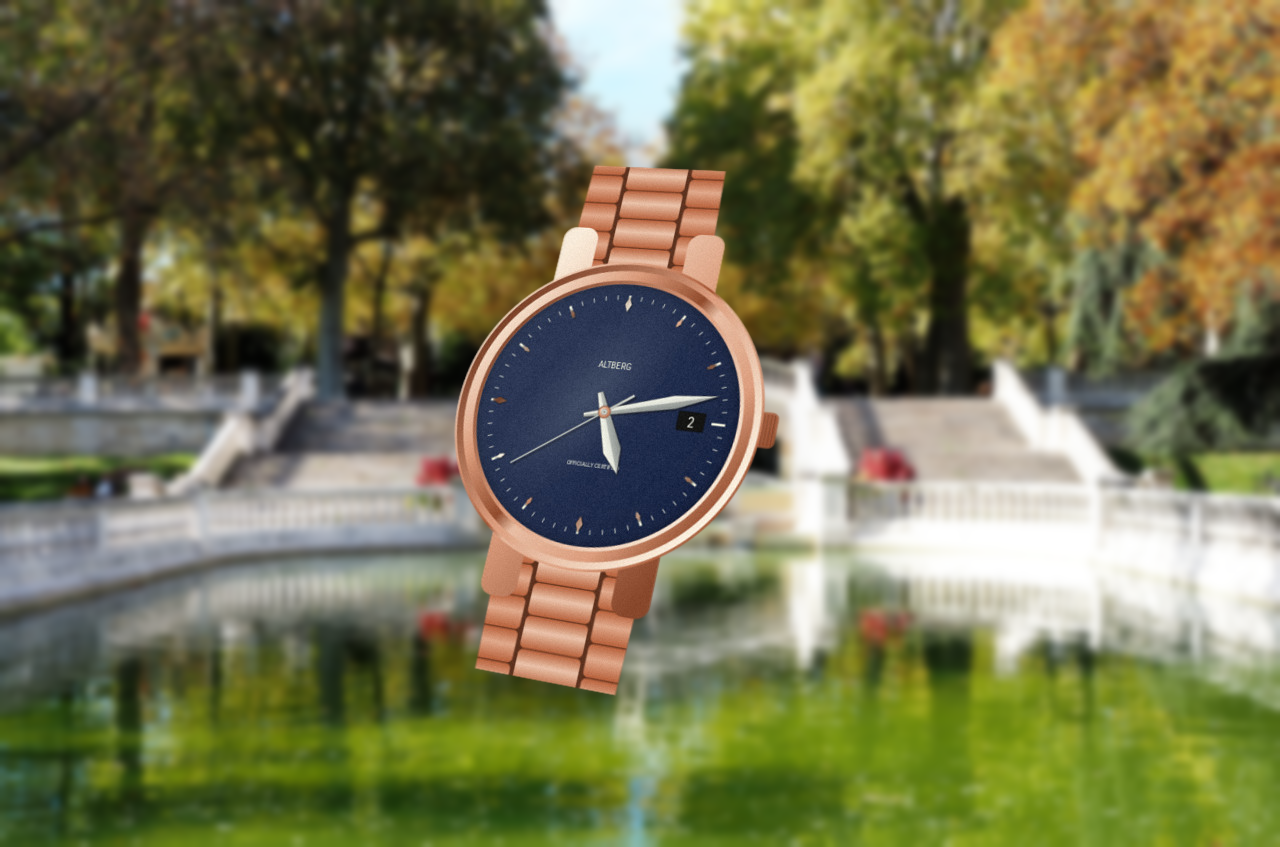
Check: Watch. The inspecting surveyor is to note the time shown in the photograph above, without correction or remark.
5:12:39
